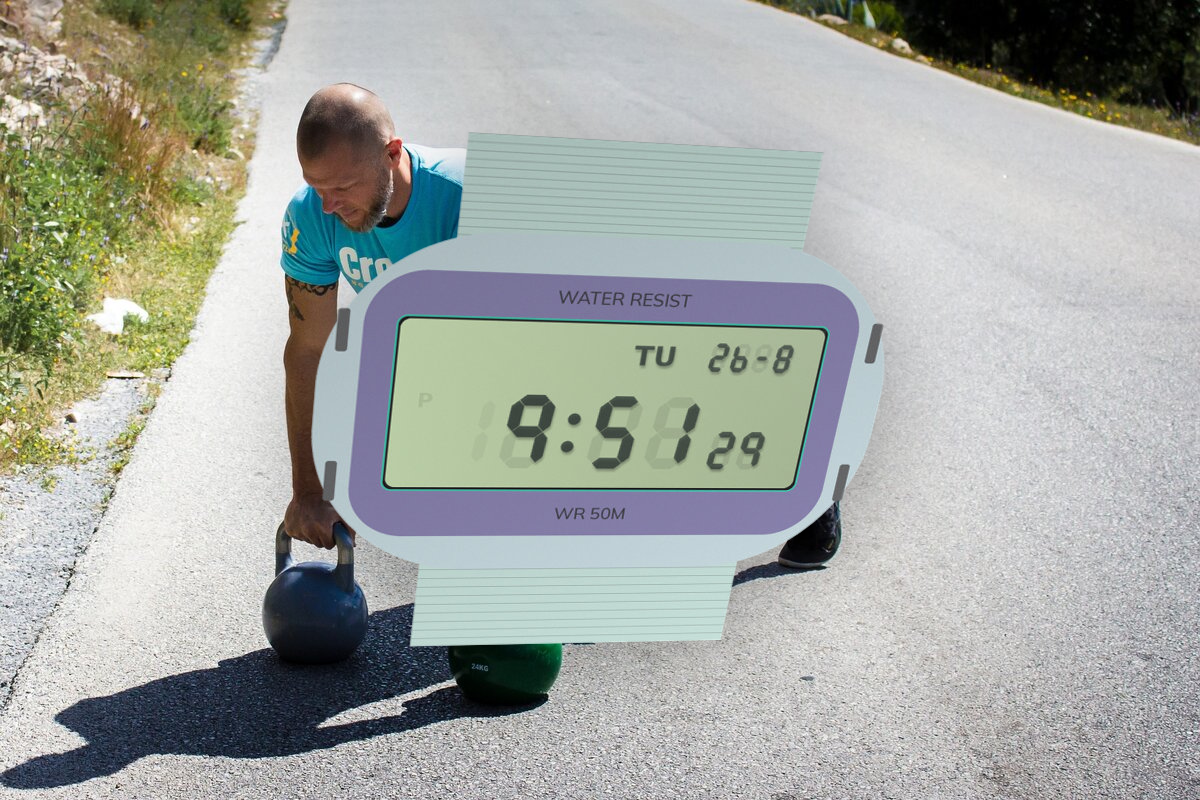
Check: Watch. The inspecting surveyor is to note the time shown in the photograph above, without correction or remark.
9:51:29
